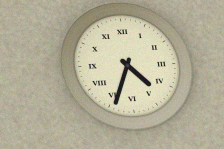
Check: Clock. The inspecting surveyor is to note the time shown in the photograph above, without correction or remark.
4:34
